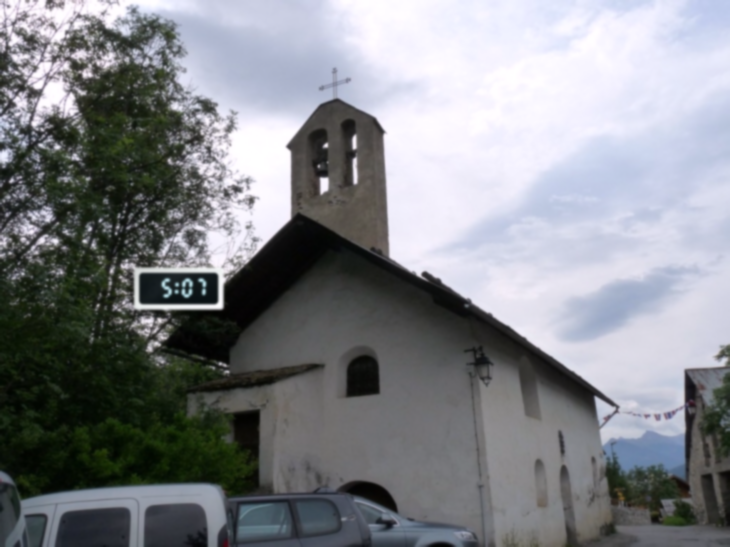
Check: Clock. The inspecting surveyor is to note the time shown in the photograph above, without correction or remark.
5:07
